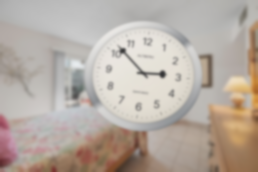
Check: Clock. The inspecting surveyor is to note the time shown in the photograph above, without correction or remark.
2:52
